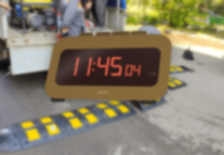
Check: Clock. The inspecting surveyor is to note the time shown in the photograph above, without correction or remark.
11:45
